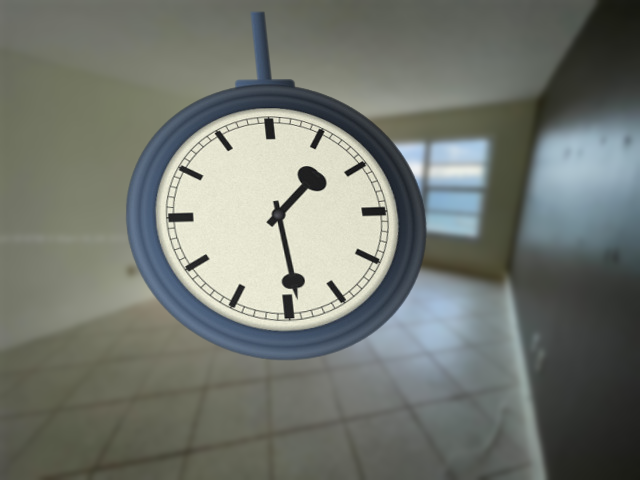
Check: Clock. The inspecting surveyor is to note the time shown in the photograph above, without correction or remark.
1:29
